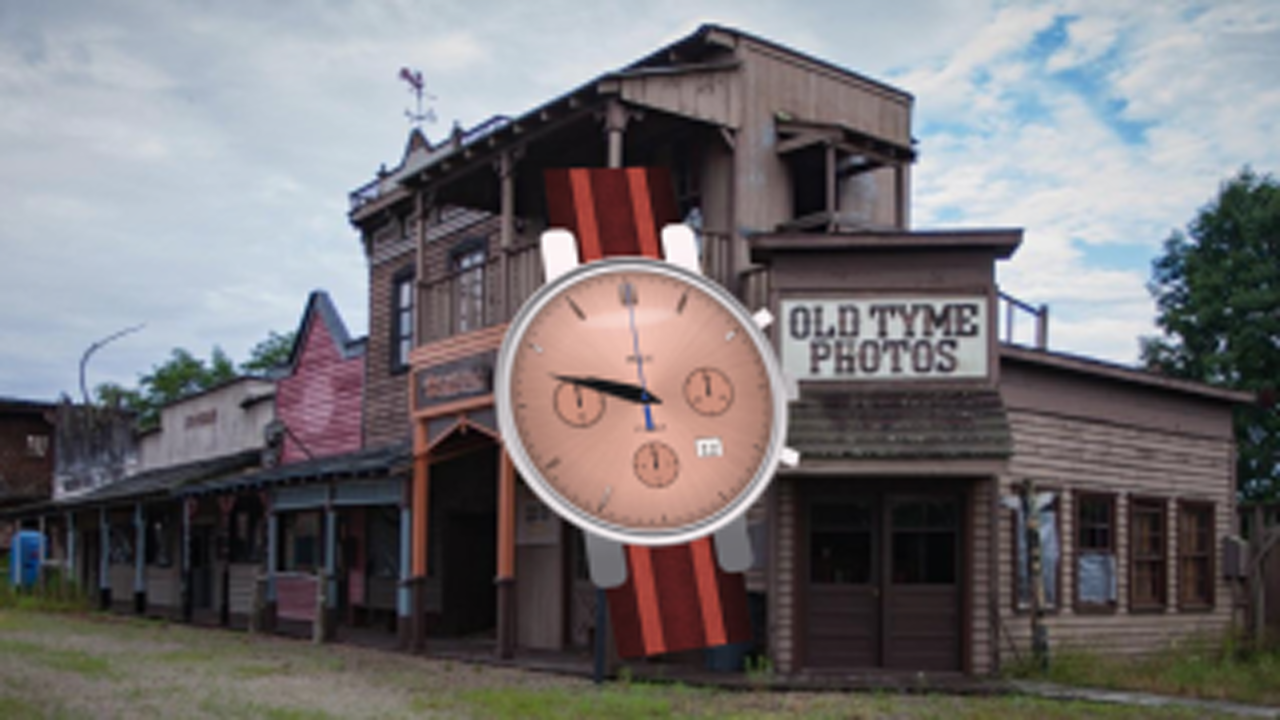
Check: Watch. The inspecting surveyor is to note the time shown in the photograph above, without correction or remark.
9:48
